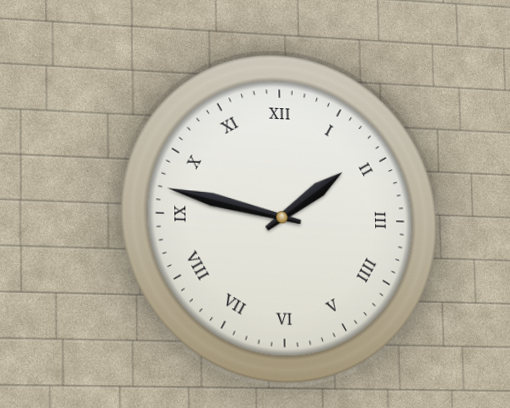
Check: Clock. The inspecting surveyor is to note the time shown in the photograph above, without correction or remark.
1:47
